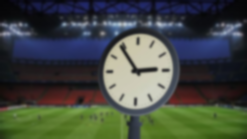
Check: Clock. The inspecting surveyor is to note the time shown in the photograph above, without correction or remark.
2:54
